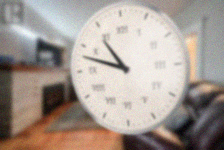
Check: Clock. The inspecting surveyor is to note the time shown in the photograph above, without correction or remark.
10:48
